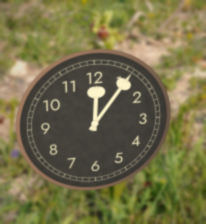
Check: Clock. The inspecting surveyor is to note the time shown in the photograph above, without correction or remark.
12:06
